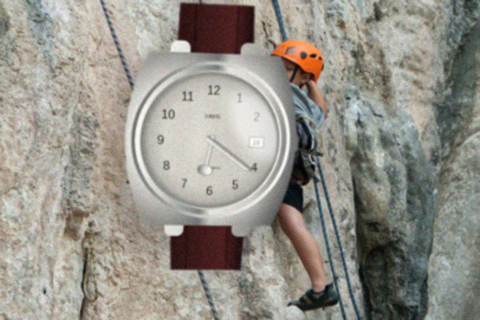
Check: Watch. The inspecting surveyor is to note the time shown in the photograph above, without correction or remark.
6:21
